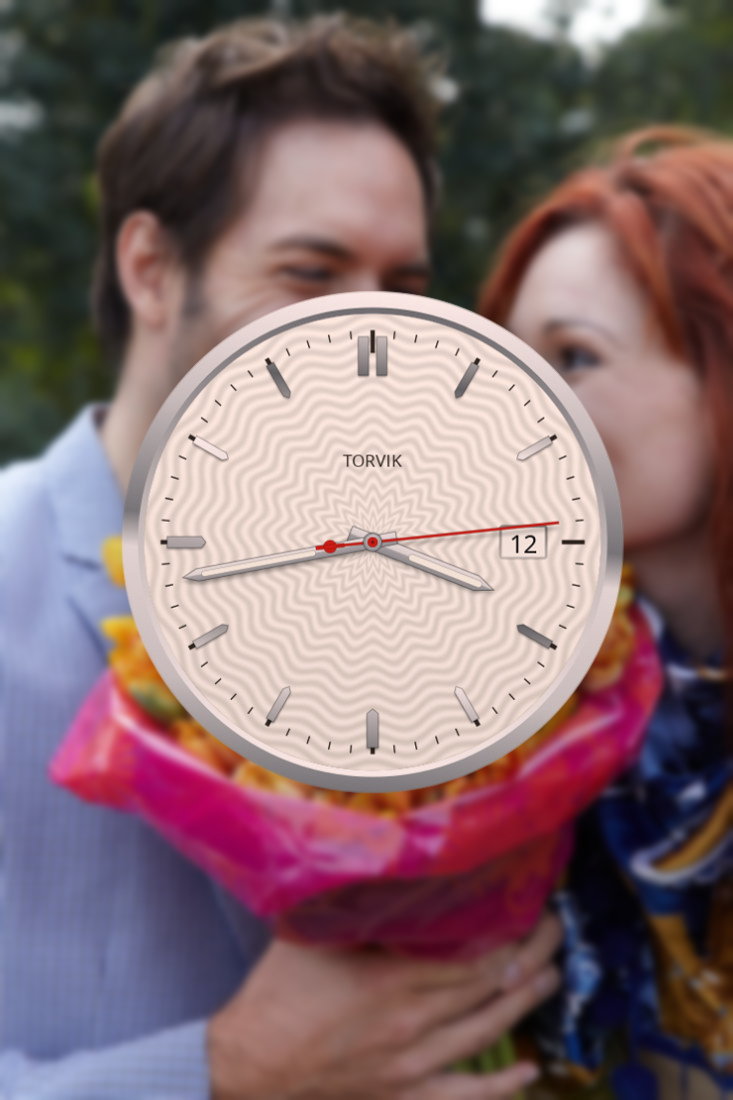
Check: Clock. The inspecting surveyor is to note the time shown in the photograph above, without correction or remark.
3:43:14
